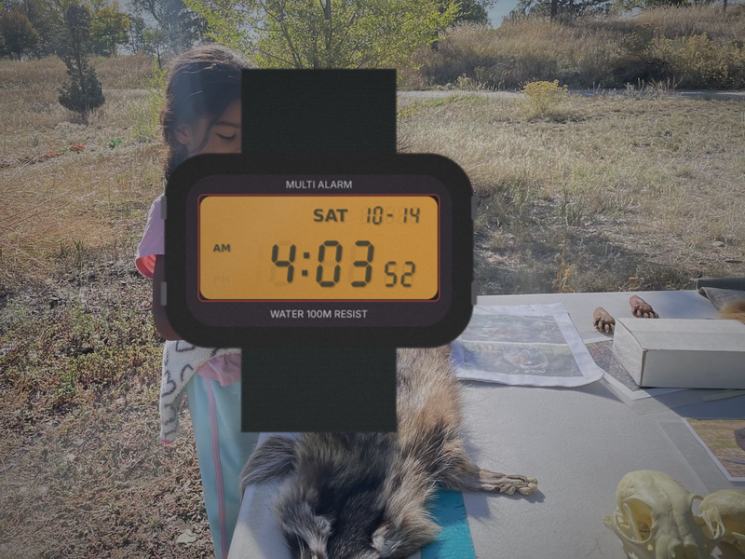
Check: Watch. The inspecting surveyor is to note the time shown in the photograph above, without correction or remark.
4:03:52
